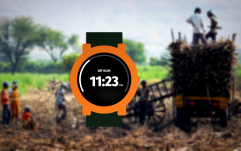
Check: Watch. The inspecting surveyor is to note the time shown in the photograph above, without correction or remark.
11:23
